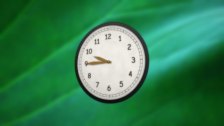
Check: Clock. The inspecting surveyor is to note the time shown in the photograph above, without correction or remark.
9:45
